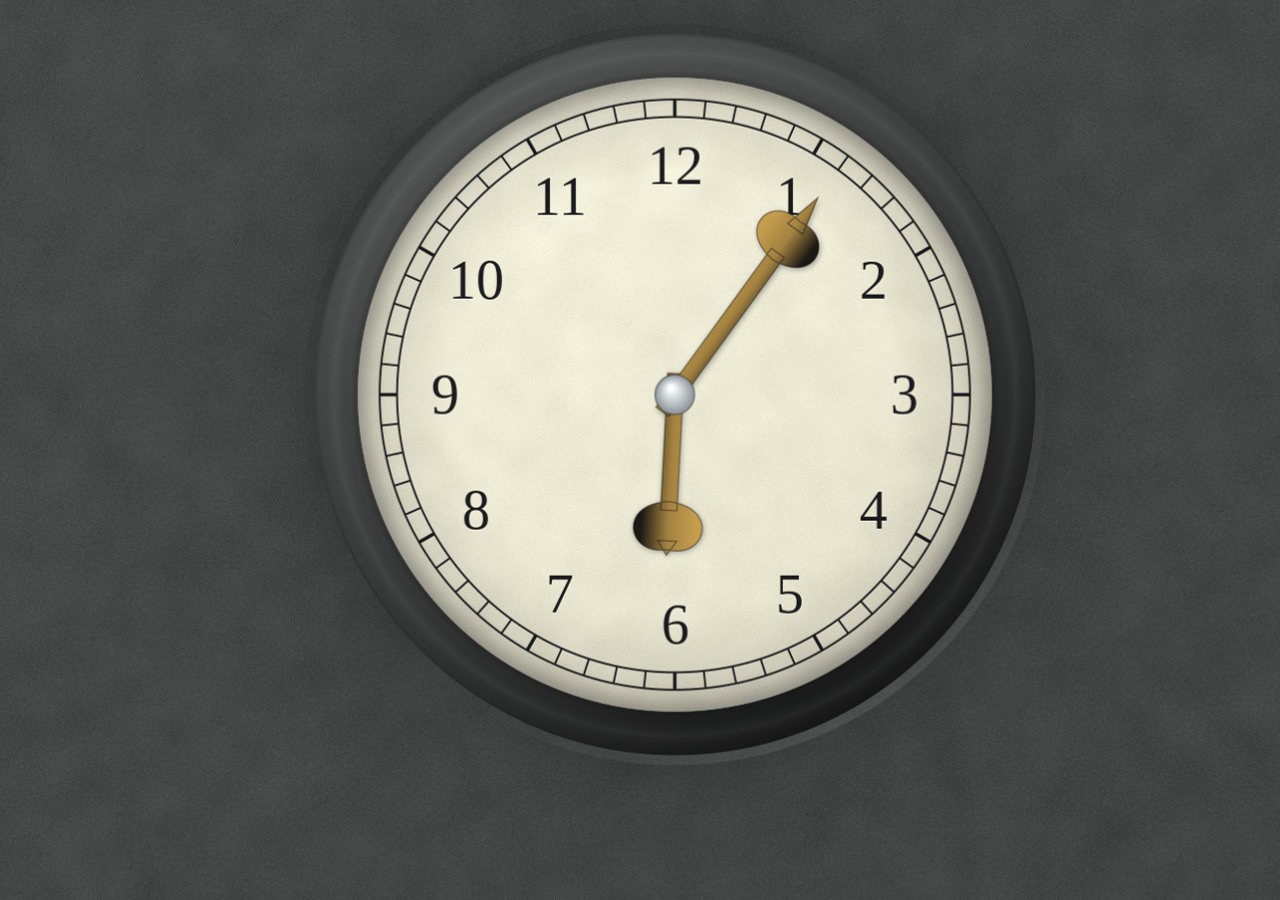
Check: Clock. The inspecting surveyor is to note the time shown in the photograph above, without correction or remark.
6:06
